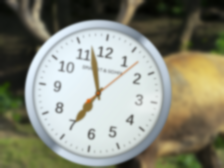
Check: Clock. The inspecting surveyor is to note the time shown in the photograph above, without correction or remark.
6:57:07
